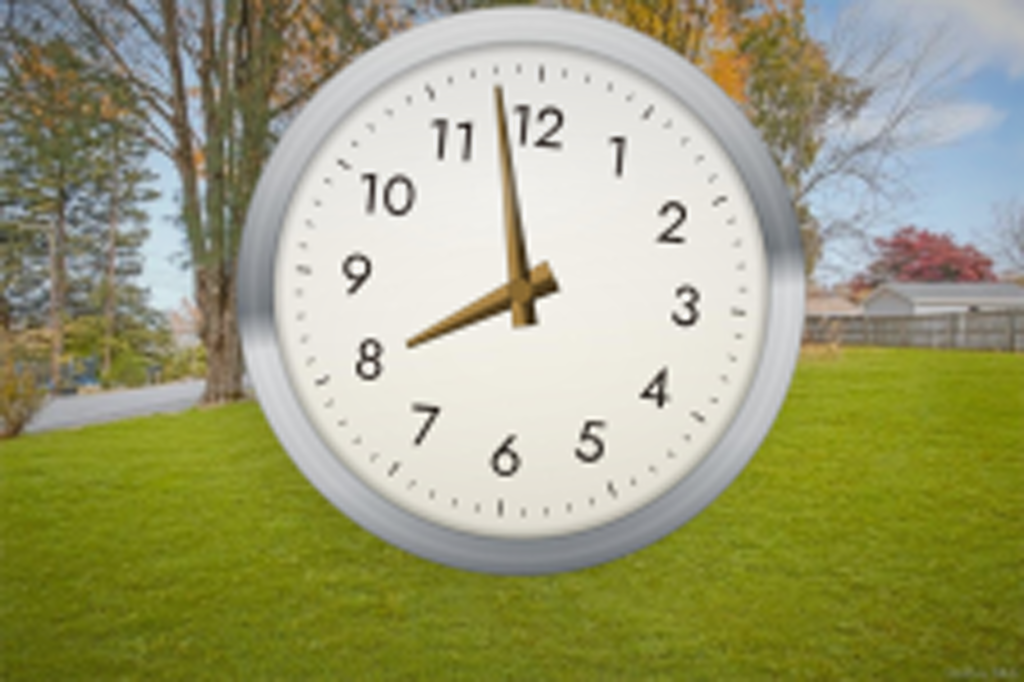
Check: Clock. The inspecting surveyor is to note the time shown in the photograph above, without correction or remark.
7:58
